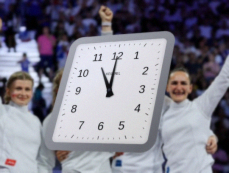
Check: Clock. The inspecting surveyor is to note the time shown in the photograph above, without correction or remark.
11:00
